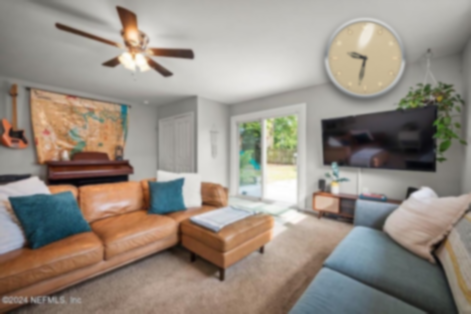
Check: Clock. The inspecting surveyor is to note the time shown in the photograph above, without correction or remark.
9:32
